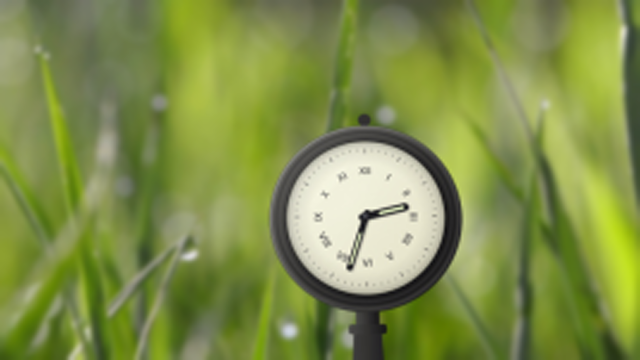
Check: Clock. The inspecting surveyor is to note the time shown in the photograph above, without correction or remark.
2:33
